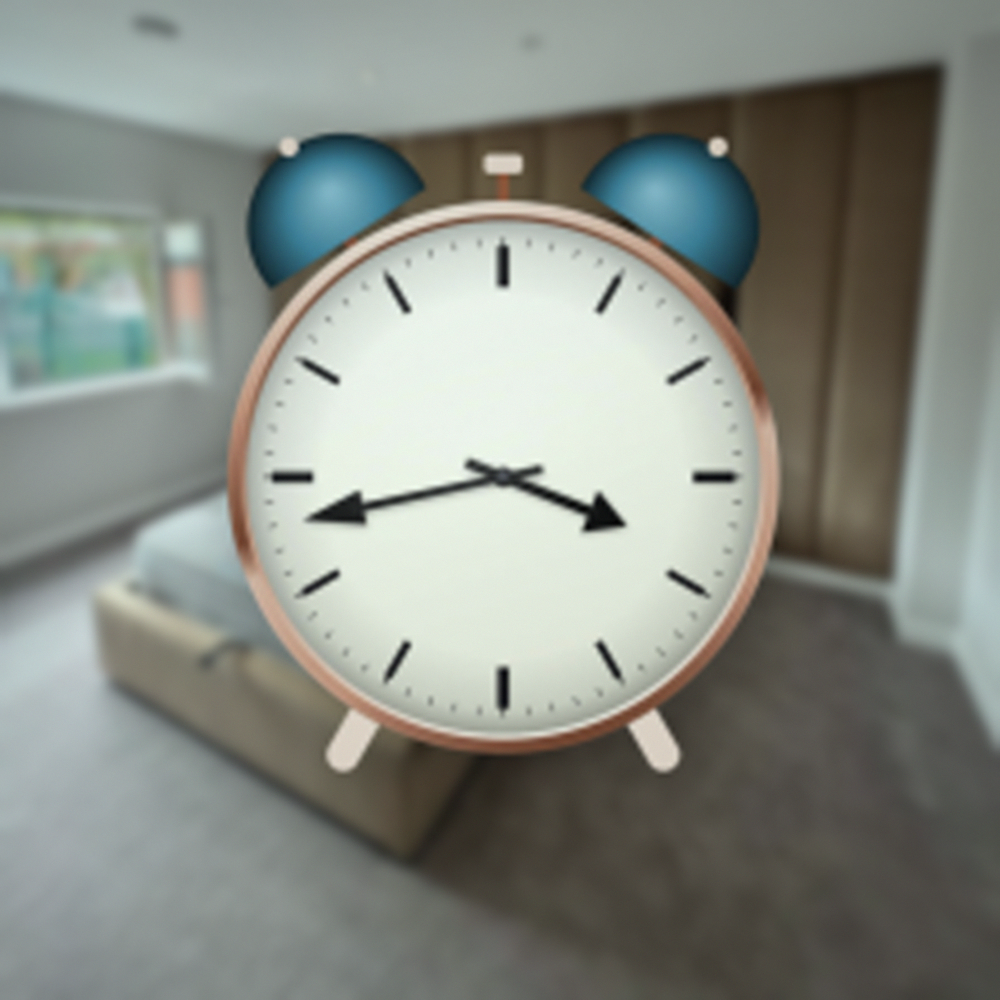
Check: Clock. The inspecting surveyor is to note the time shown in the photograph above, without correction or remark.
3:43
